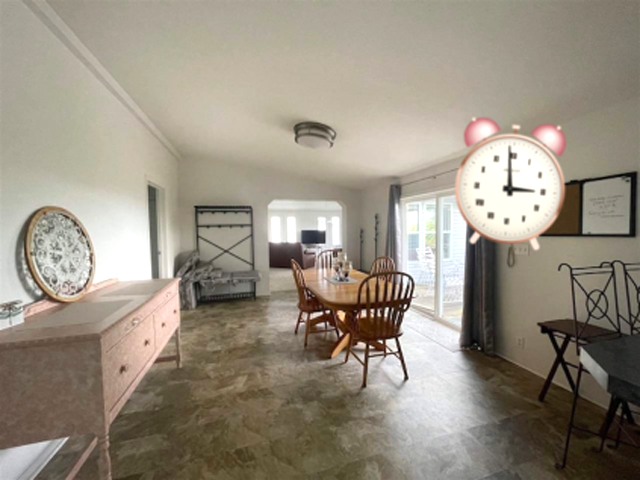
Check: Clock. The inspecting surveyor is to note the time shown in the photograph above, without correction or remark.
2:59
